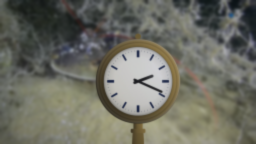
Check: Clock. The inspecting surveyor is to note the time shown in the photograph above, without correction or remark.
2:19
